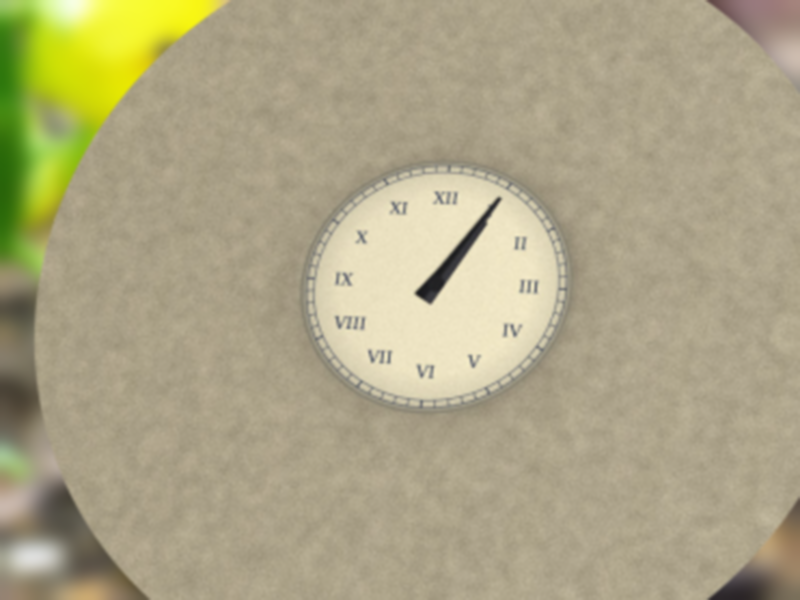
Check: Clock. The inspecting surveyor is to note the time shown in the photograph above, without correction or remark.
1:05
